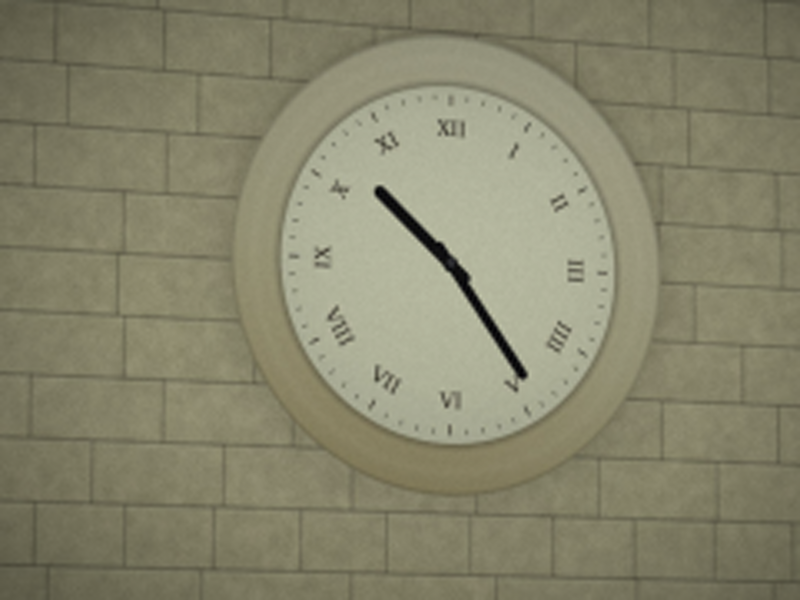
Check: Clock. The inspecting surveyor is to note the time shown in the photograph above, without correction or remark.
10:24
